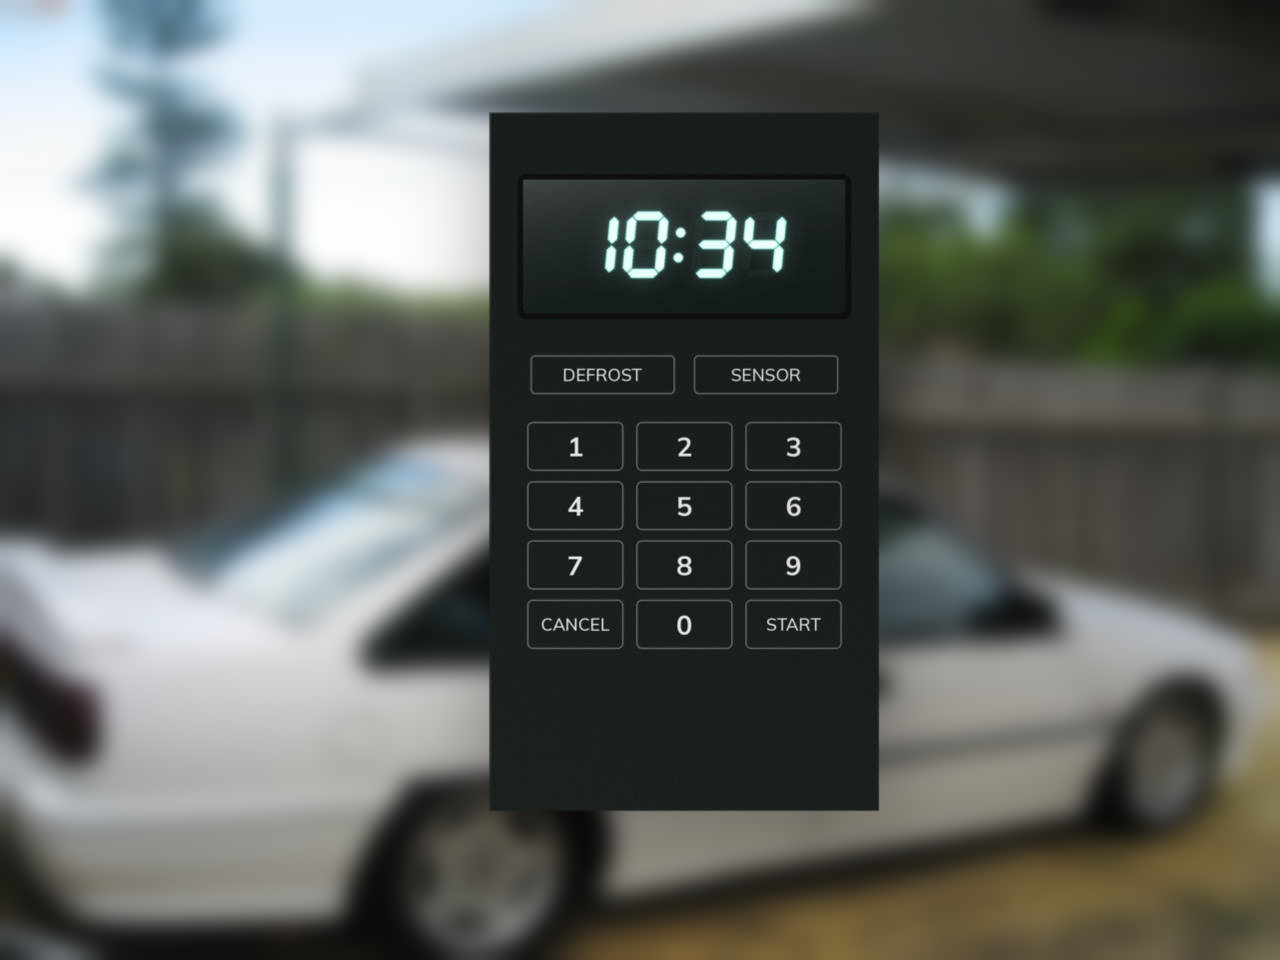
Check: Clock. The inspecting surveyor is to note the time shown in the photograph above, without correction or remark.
10:34
